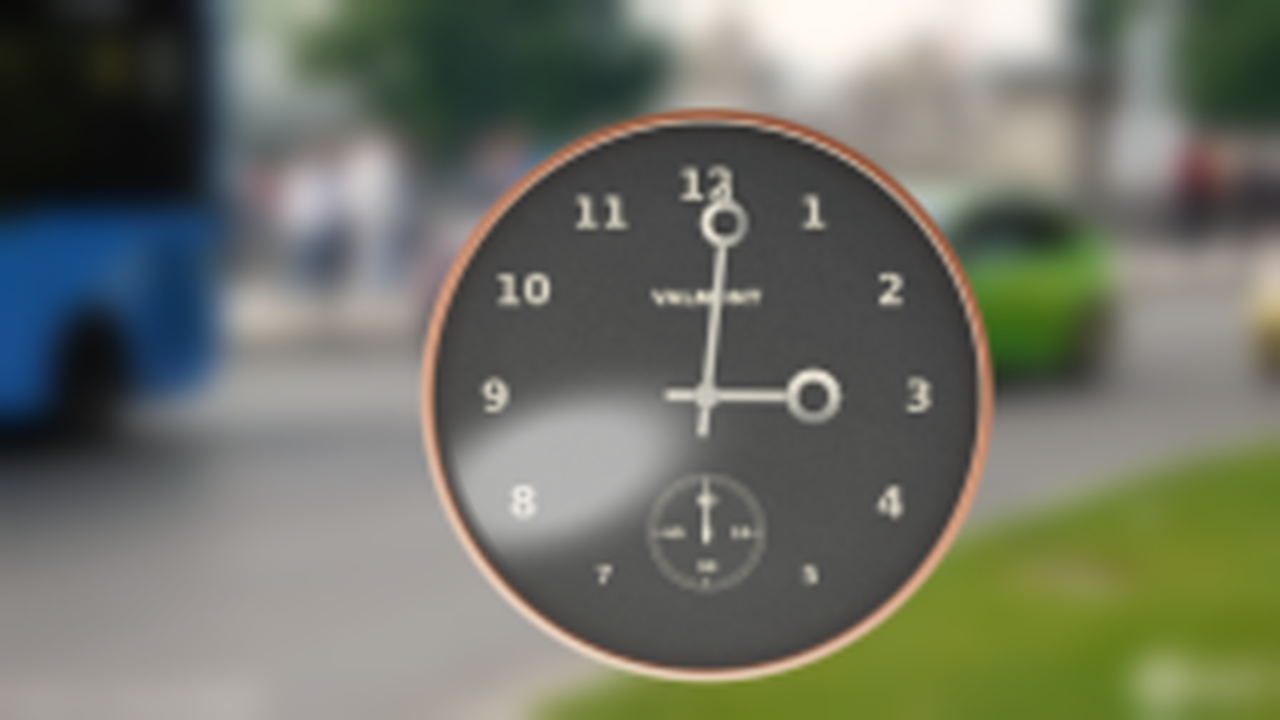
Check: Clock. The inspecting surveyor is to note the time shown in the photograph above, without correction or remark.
3:01
